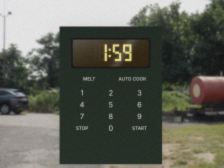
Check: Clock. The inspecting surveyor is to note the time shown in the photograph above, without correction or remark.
1:59
